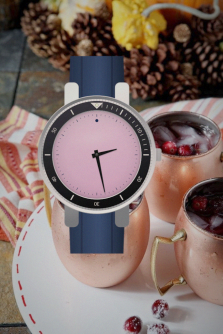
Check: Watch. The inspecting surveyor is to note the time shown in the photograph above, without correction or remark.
2:28
